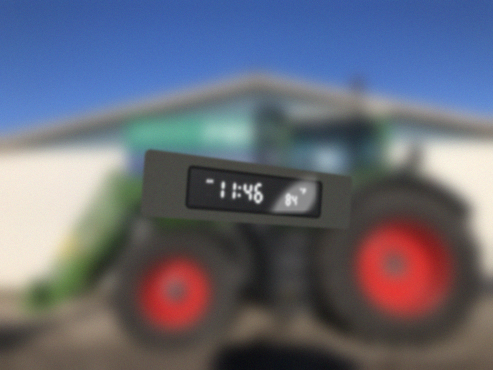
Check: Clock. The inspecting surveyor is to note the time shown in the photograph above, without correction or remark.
11:46
